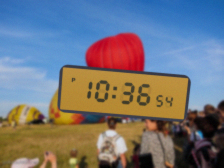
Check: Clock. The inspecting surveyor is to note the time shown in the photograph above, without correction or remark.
10:36:54
